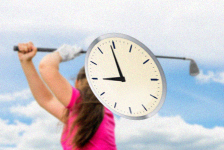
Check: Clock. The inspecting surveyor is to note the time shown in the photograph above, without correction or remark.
8:59
